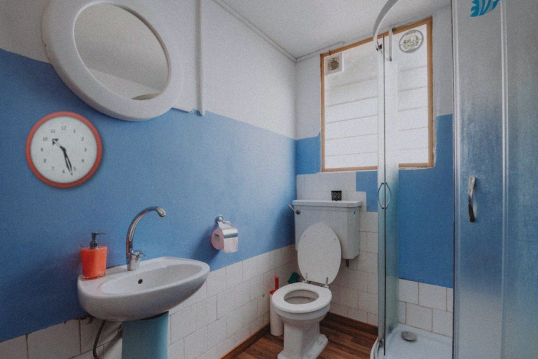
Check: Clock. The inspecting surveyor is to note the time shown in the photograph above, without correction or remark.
10:27
